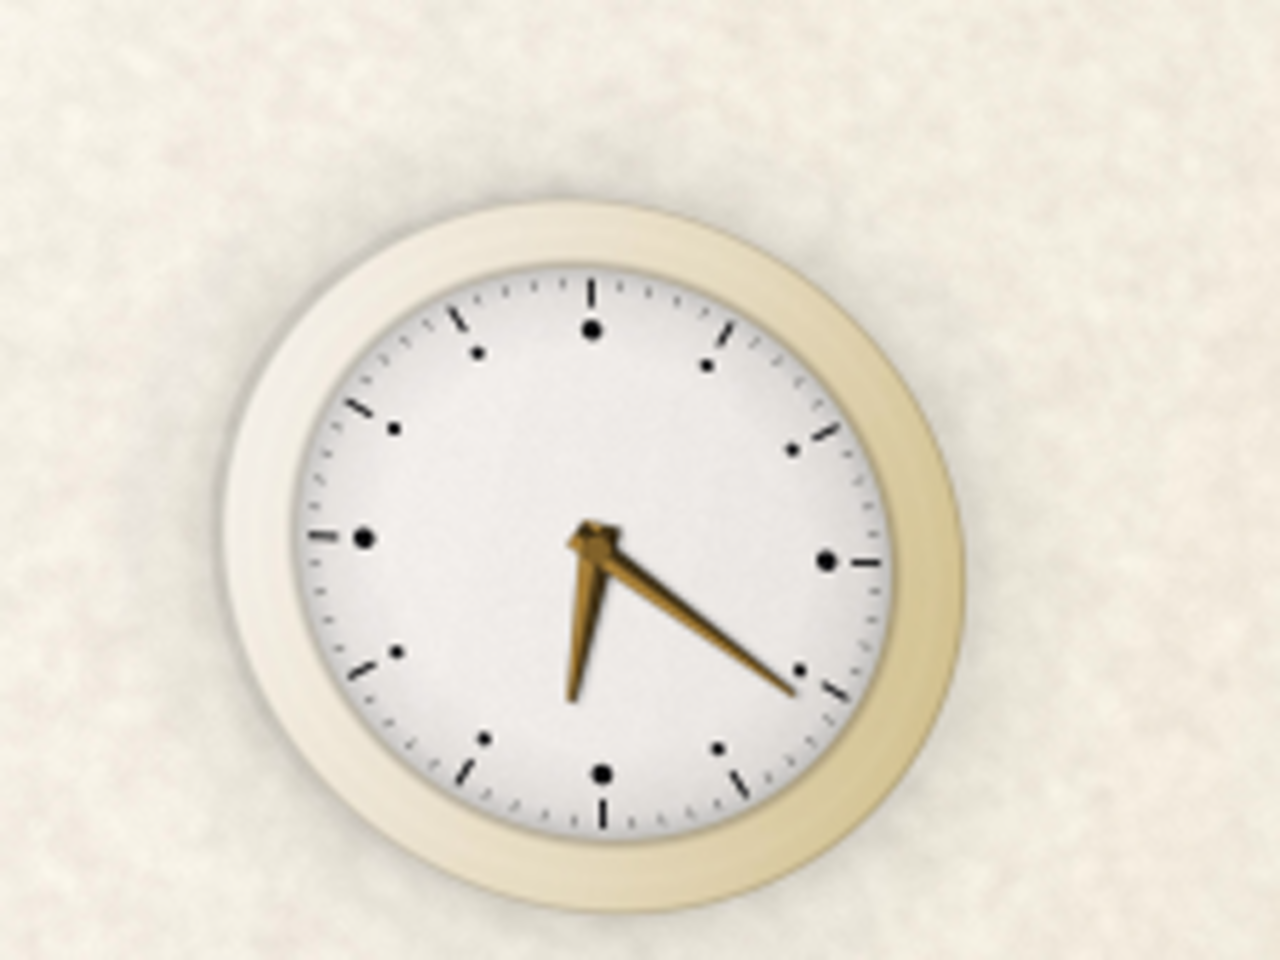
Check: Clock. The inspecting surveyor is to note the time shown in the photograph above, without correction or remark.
6:21
